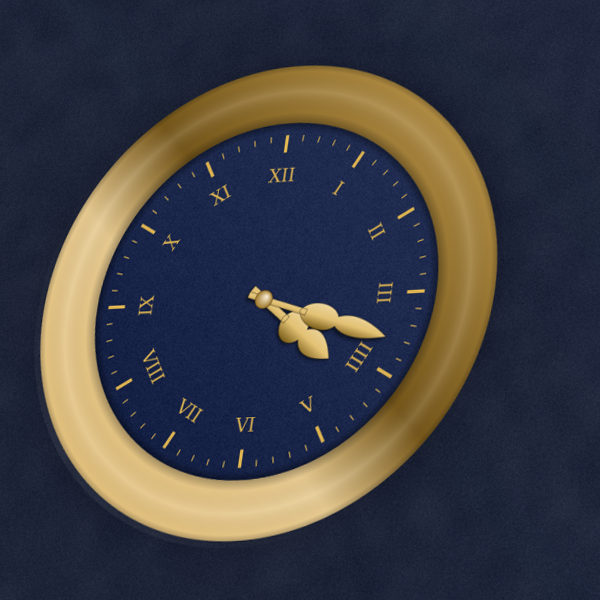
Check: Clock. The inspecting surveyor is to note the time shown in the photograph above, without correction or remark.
4:18
